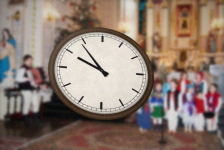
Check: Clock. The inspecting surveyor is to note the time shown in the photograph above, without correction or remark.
9:54
